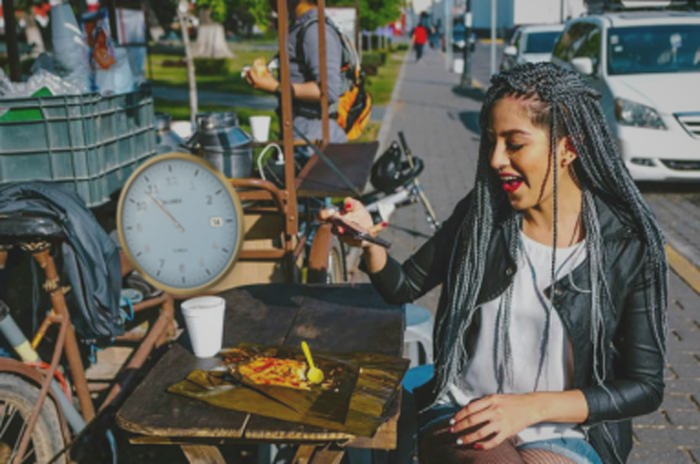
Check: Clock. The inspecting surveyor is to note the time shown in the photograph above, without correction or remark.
10:53
